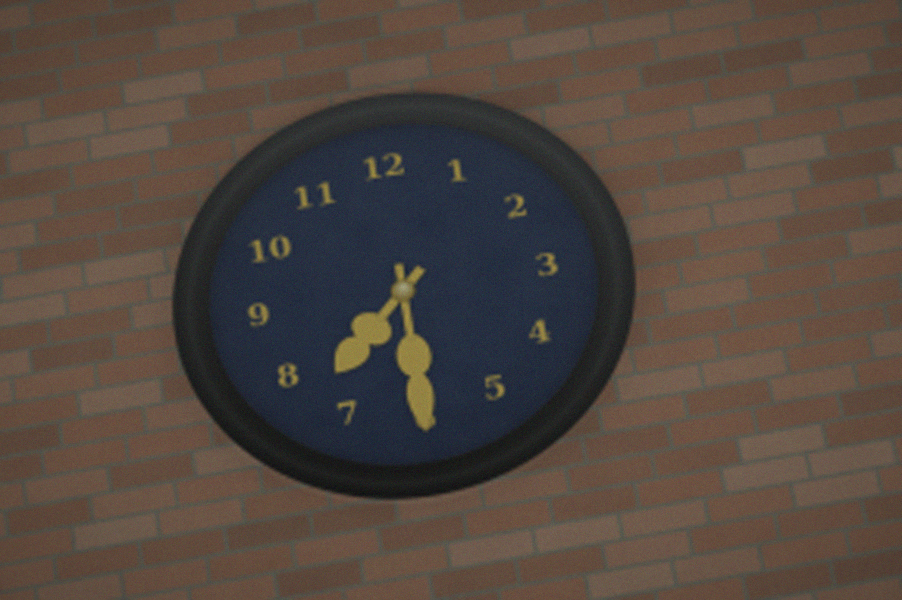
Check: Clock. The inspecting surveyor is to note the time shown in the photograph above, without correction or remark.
7:30
